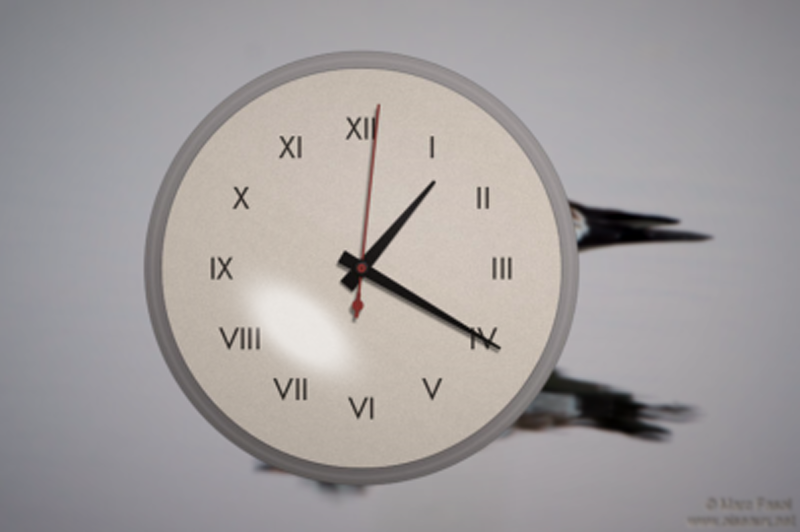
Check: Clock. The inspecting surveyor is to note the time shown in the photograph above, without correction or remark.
1:20:01
